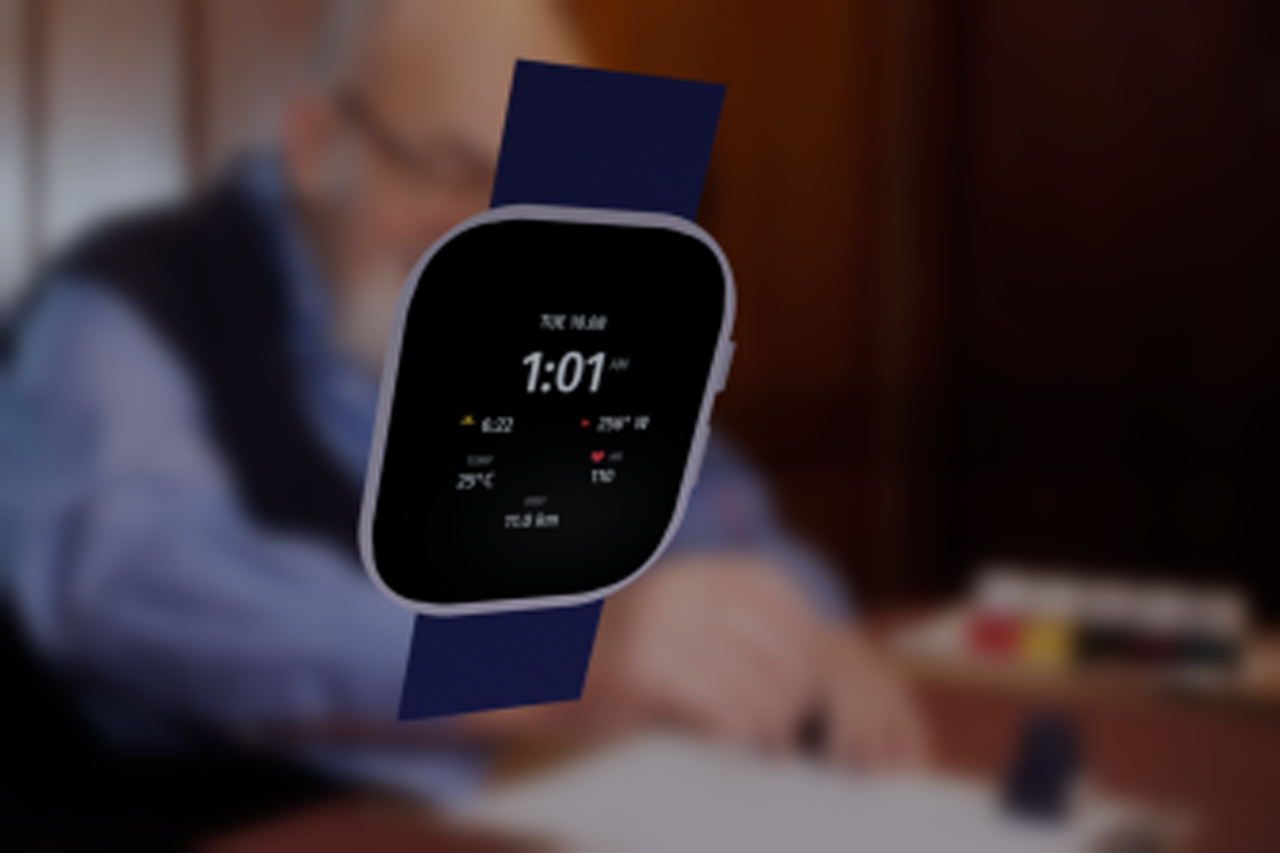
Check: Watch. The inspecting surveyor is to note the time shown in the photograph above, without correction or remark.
1:01
